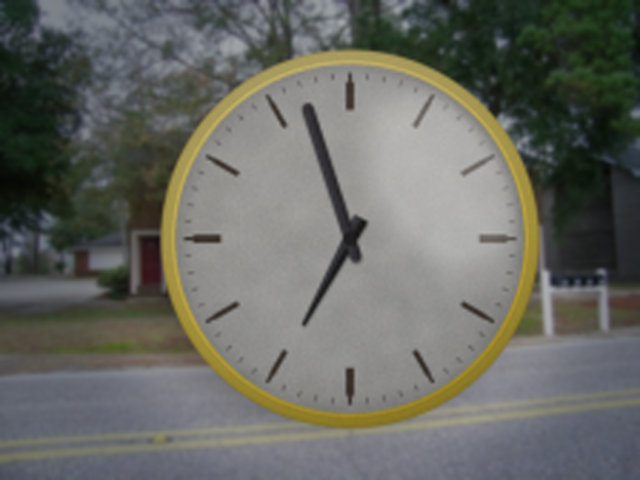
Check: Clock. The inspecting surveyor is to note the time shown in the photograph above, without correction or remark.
6:57
